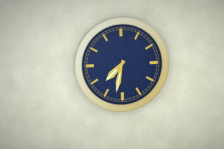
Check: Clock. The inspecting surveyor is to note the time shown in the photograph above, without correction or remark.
7:32
